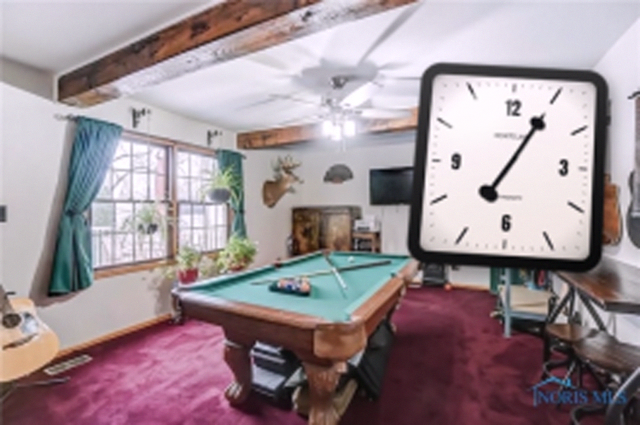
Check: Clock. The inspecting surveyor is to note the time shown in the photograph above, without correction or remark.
7:05
